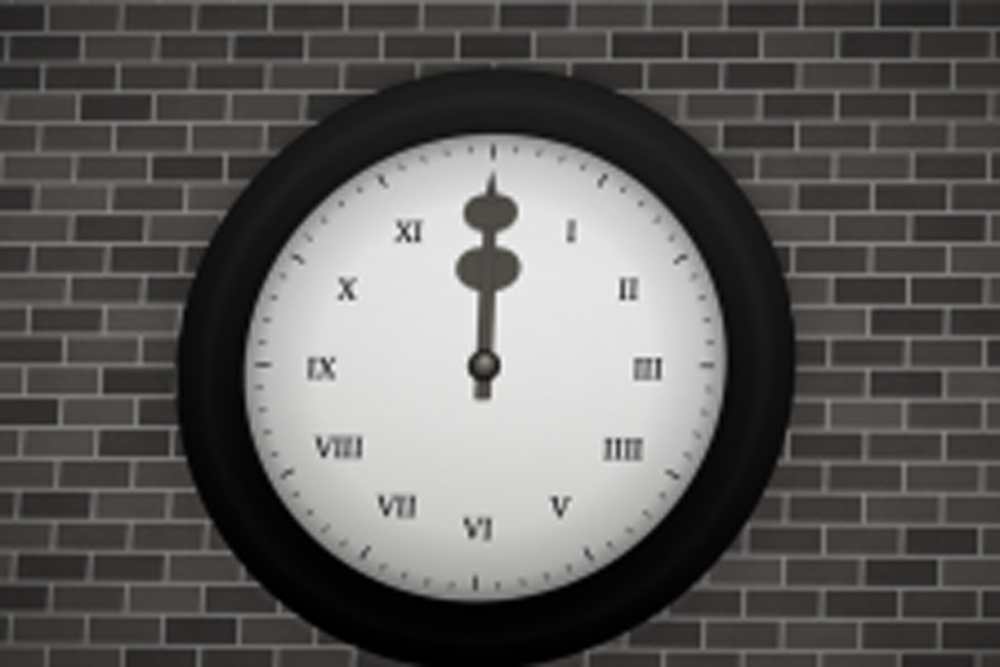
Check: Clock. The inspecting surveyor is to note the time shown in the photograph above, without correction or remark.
12:00
